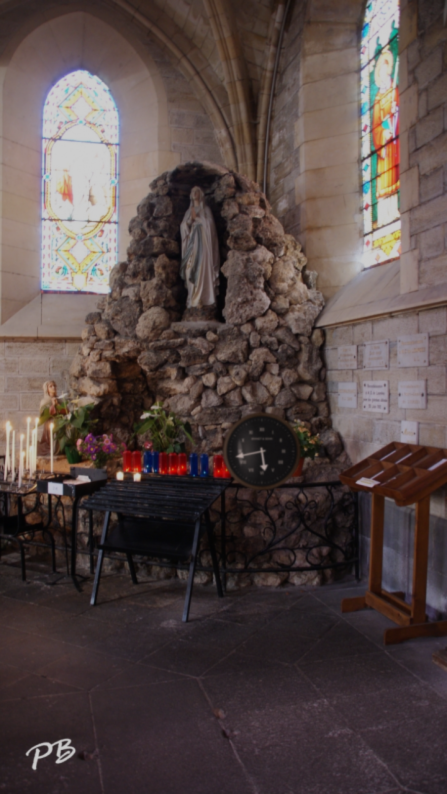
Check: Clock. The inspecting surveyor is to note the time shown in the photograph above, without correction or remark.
5:43
